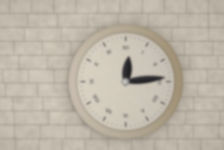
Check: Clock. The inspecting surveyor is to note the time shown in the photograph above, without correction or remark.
12:14
